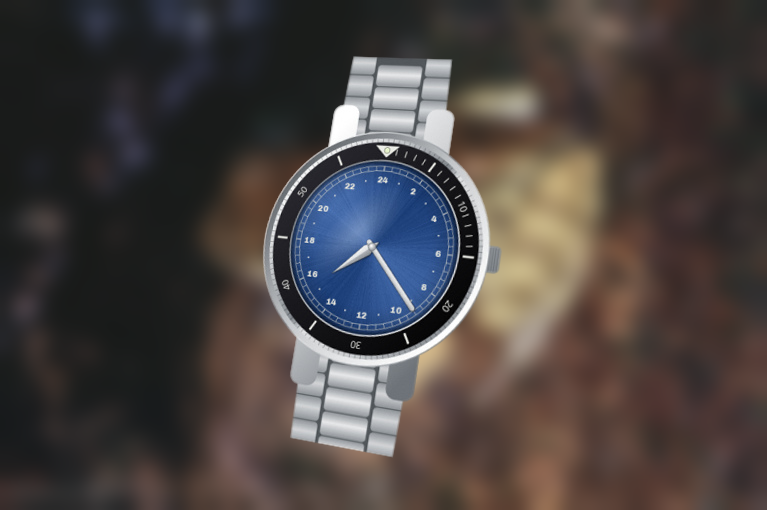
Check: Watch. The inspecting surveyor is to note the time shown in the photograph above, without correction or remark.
15:23
